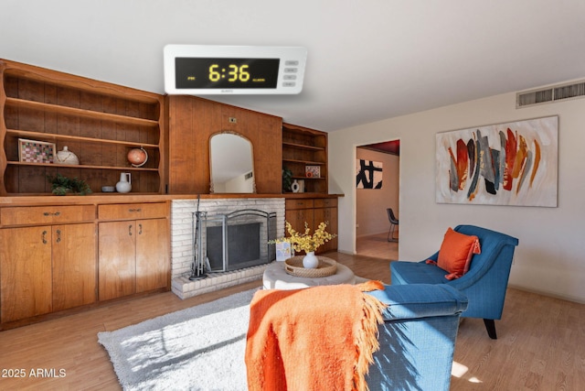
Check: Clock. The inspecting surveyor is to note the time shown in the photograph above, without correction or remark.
6:36
